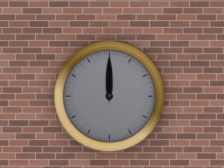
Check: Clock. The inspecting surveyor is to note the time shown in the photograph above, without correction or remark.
12:00
